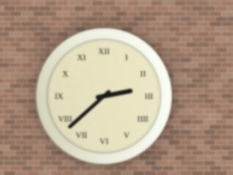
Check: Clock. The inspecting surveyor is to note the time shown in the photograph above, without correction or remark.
2:38
